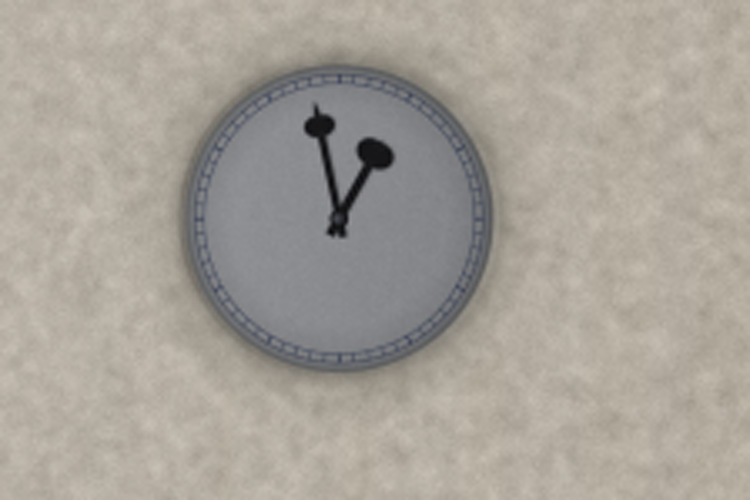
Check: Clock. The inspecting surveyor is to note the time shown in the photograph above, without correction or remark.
12:58
